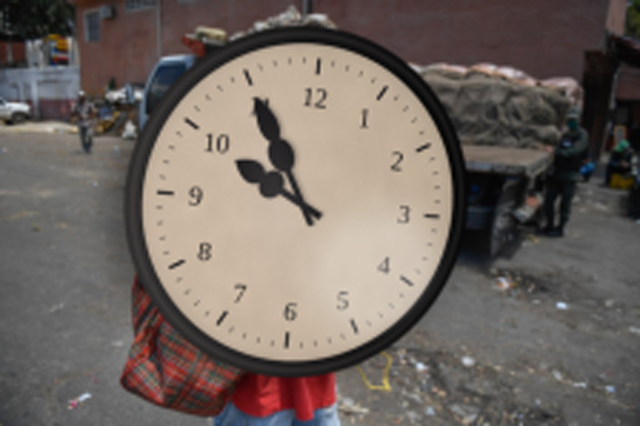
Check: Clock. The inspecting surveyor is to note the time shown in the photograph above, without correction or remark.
9:55
